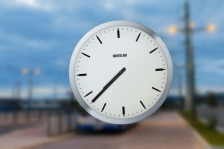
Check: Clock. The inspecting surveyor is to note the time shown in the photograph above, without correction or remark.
7:38
